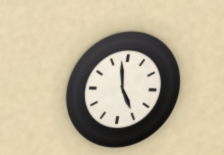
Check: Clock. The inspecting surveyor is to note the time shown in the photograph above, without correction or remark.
4:58
